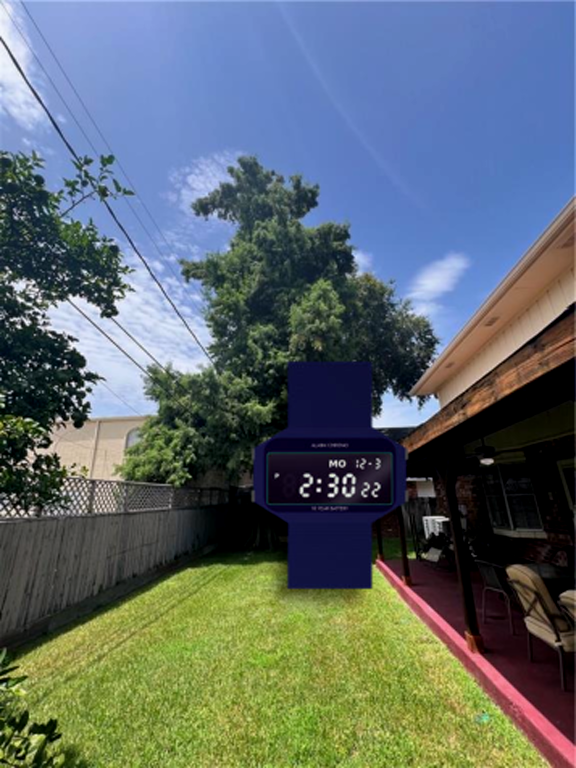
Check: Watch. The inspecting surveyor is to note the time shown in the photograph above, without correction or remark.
2:30:22
